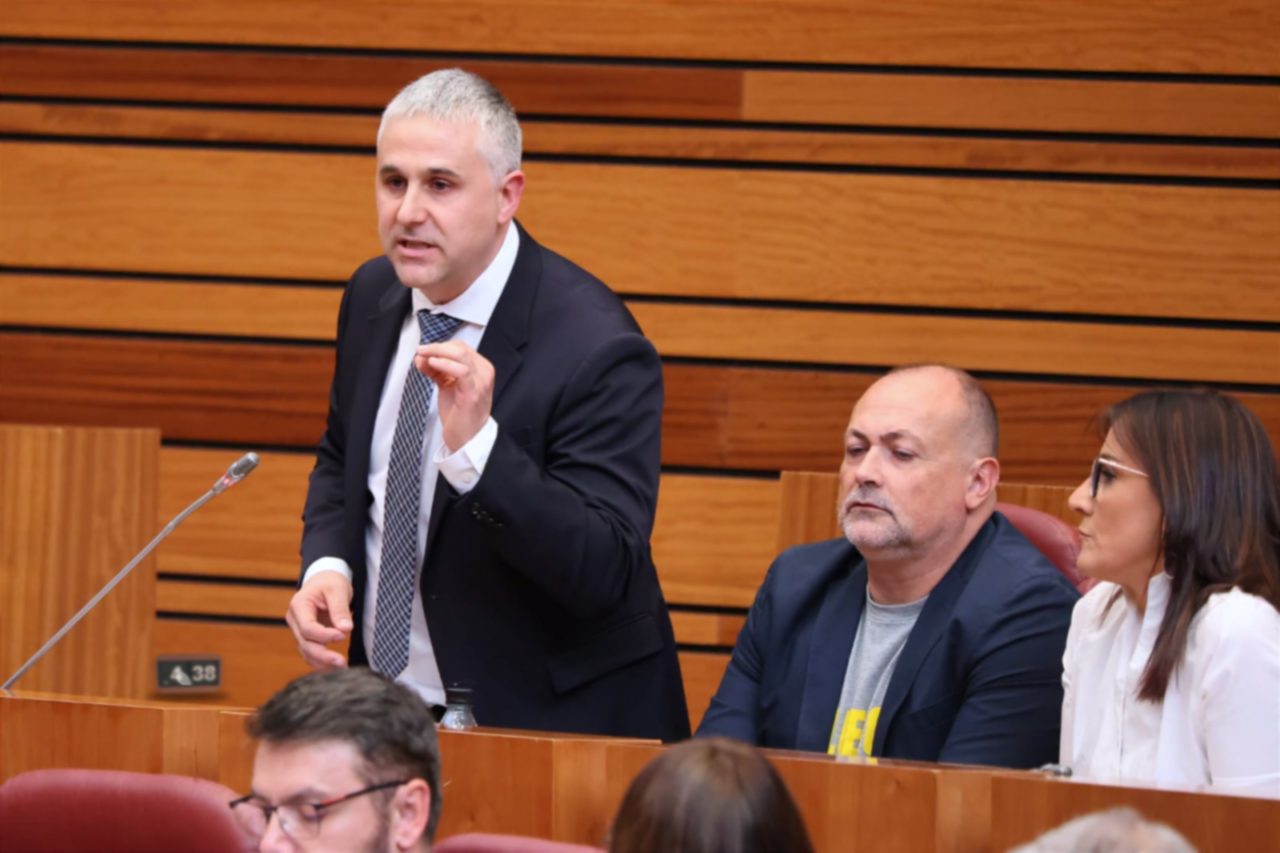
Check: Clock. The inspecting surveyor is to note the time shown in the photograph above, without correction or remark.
4:38
